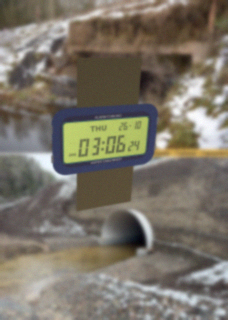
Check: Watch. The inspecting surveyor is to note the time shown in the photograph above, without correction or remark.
3:06
